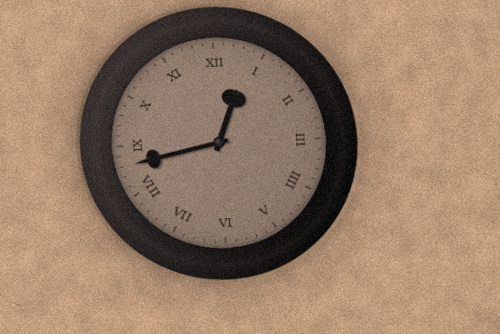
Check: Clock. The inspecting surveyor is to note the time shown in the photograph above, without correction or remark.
12:43
